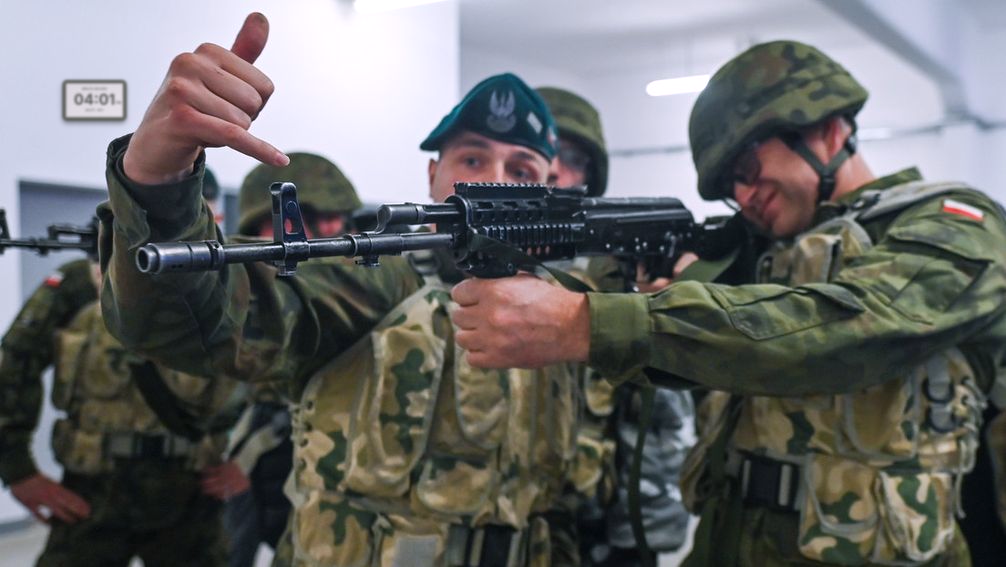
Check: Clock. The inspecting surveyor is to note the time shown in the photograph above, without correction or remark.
4:01
